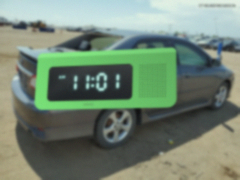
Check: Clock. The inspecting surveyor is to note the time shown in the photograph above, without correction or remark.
11:01
